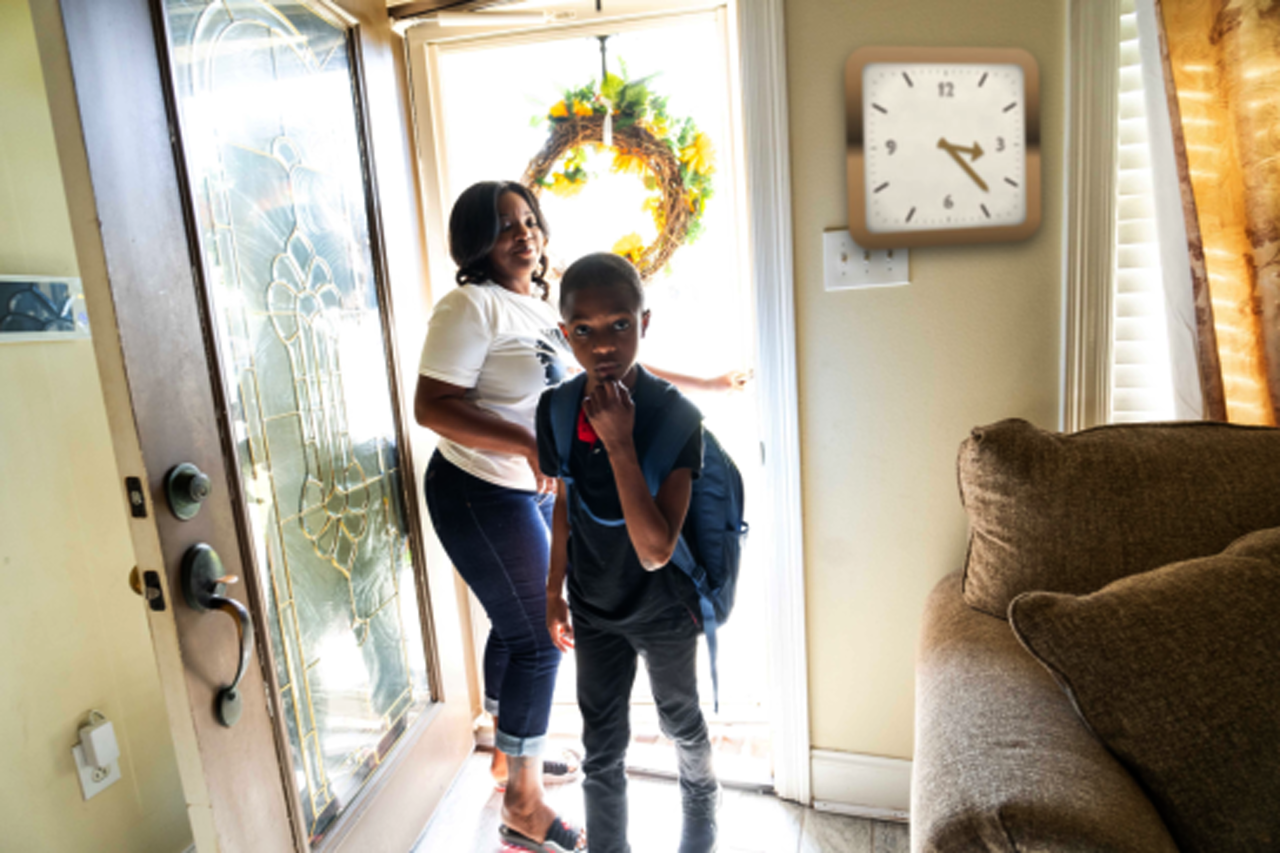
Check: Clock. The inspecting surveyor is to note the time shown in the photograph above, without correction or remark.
3:23
